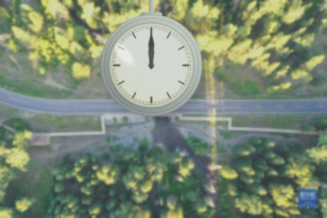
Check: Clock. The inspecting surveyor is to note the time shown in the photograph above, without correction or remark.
12:00
